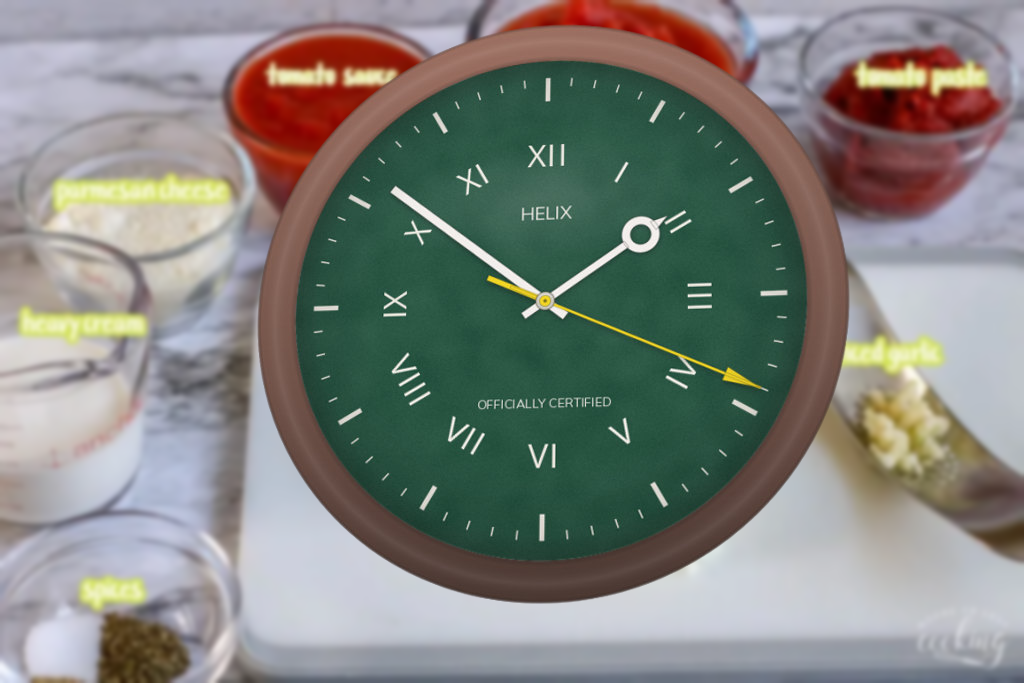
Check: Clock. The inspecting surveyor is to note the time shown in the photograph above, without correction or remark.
1:51:19
